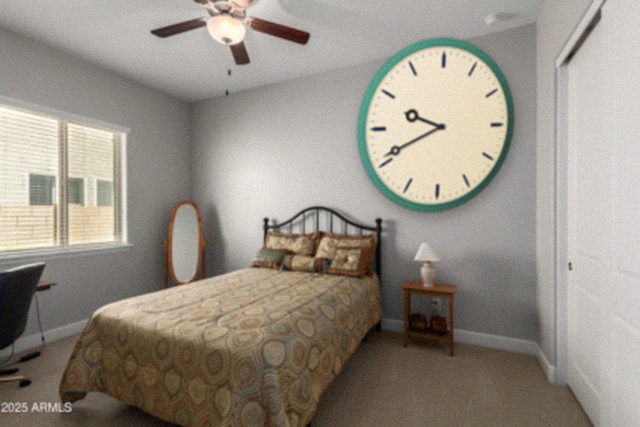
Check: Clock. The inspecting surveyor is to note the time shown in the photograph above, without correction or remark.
9:41
